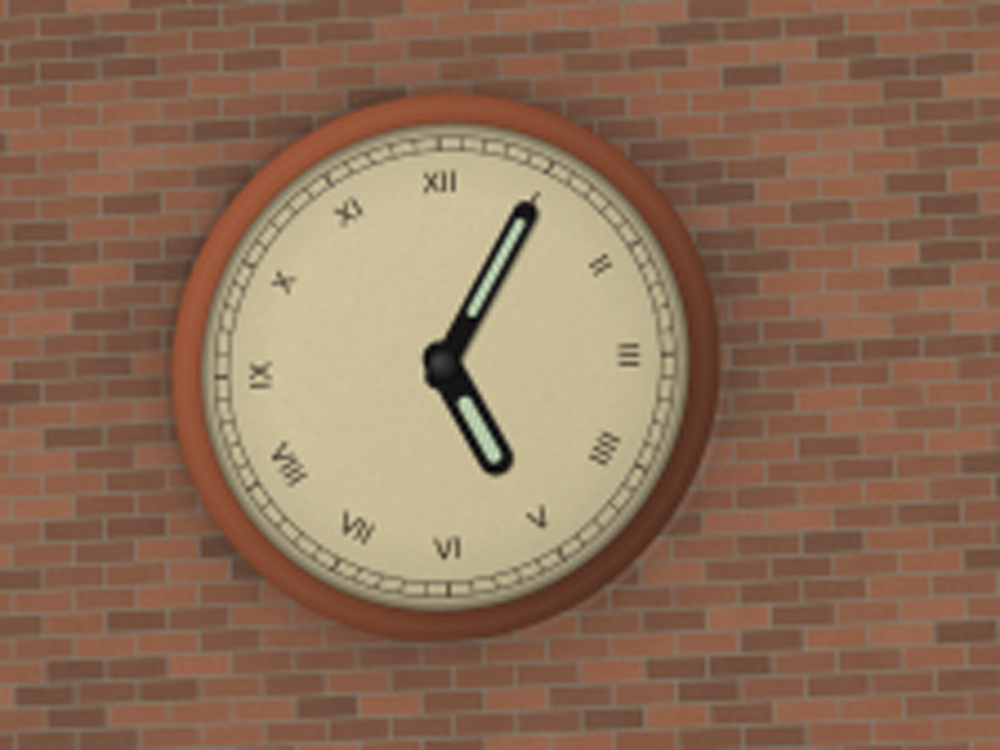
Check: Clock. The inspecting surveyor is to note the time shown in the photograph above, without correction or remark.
5:05
